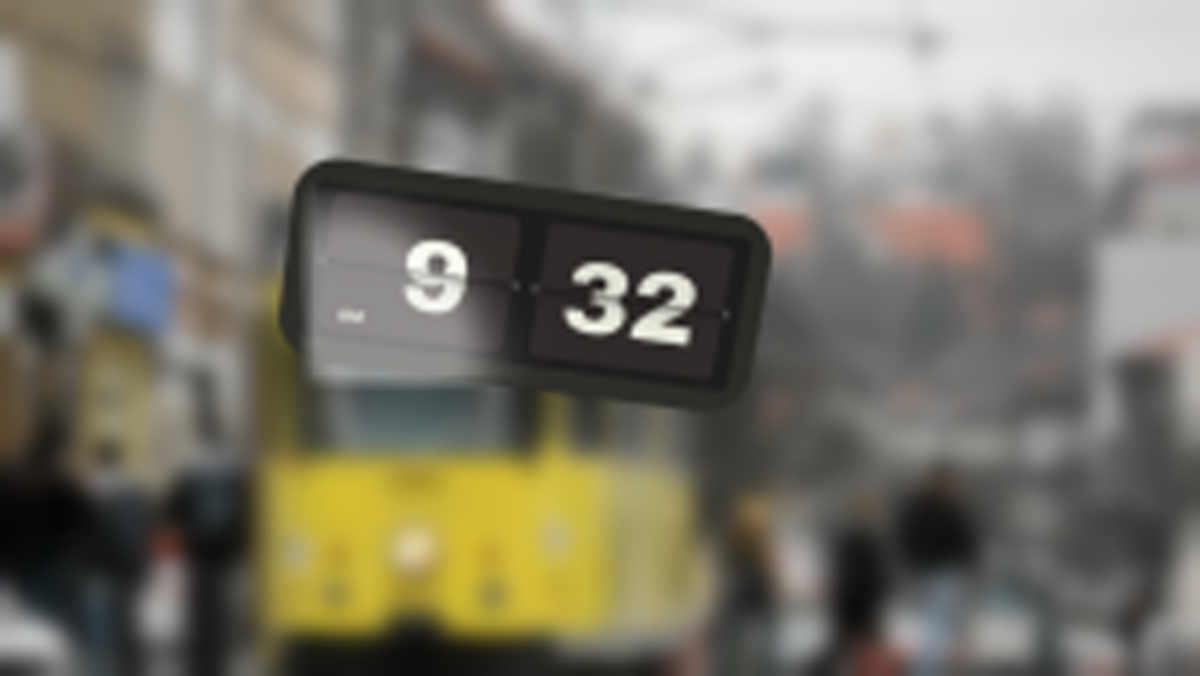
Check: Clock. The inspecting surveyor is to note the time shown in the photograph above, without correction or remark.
9:32
